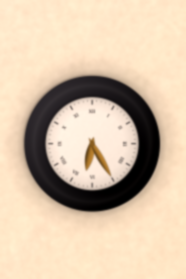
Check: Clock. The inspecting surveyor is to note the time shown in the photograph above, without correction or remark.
6:25
